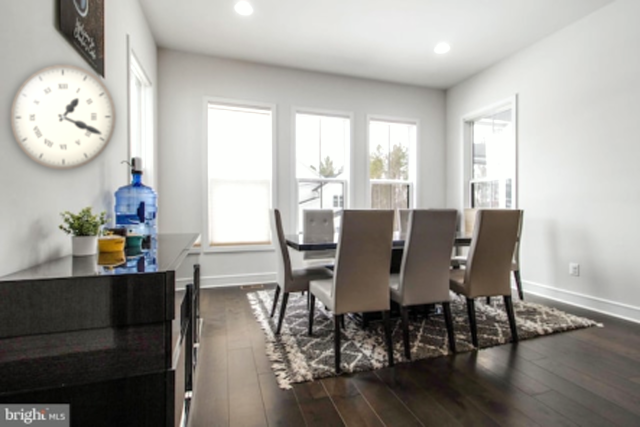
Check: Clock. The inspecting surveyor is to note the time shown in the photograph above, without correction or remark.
1:19
